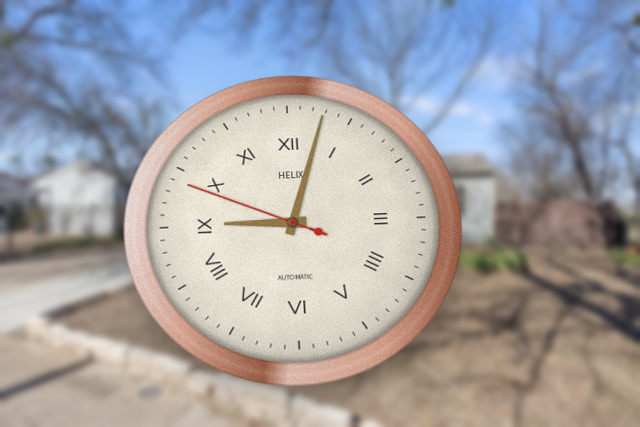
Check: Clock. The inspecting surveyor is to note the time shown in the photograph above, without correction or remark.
9:02:49
